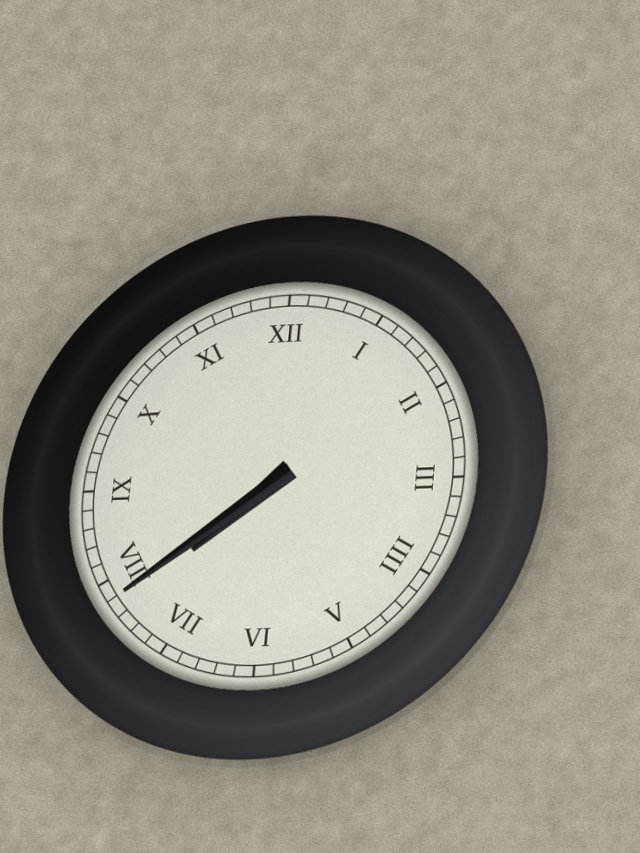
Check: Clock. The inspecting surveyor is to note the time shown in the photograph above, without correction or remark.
7:39
